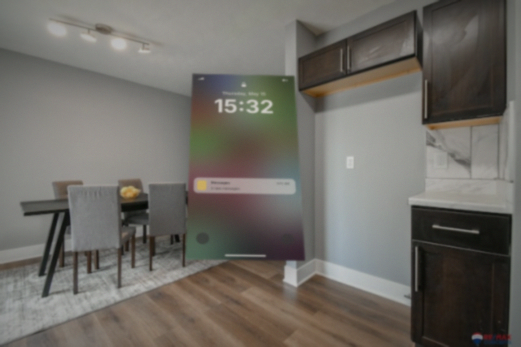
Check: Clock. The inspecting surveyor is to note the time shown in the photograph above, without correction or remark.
15:32
